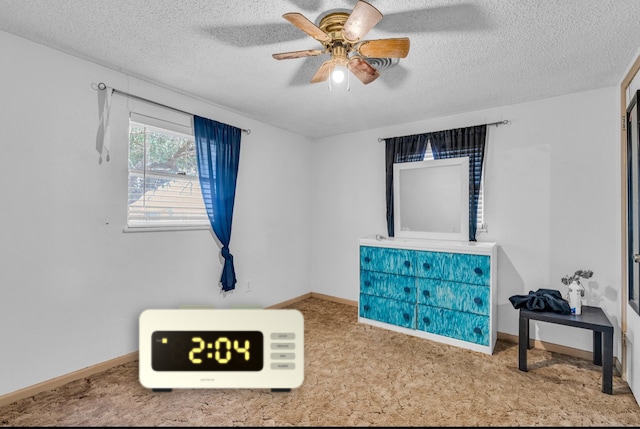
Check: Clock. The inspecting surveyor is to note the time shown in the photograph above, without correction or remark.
2:04
